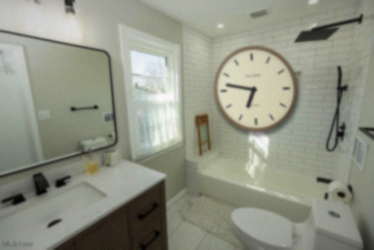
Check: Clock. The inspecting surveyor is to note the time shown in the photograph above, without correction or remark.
6:47
